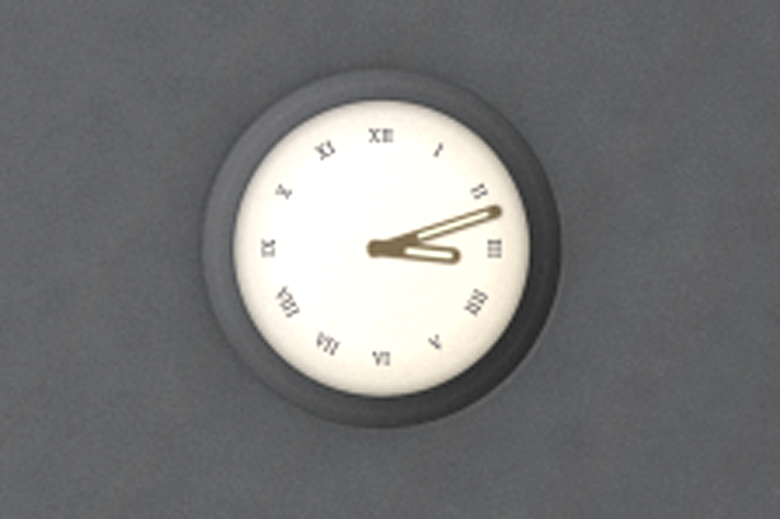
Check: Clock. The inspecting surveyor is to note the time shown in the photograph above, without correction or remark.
3:12
